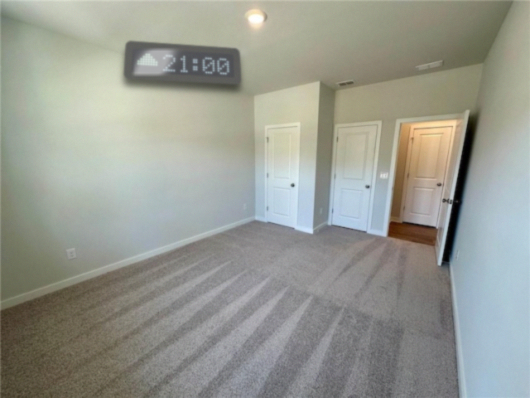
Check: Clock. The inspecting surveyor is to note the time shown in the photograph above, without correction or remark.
21:00
